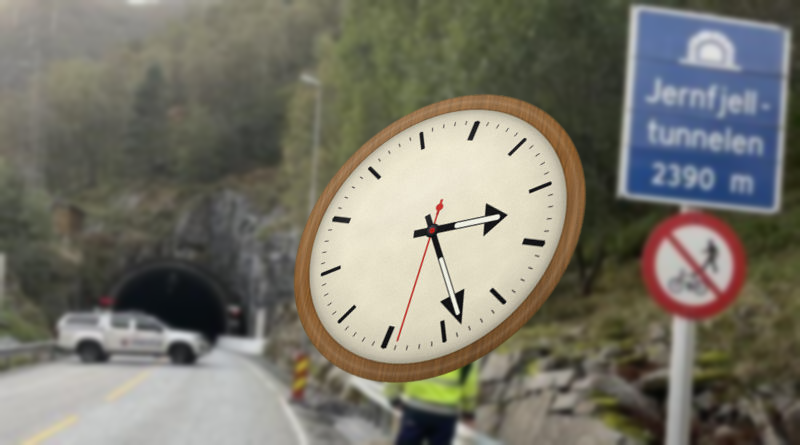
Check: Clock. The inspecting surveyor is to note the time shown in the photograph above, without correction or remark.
2:23:29
